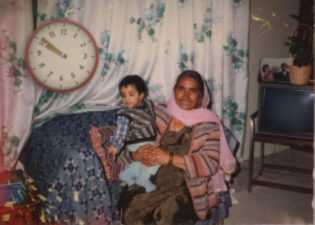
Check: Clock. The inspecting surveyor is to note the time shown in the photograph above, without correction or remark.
9:51
